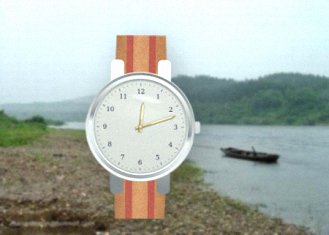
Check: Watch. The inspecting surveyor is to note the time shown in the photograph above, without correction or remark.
12:12
